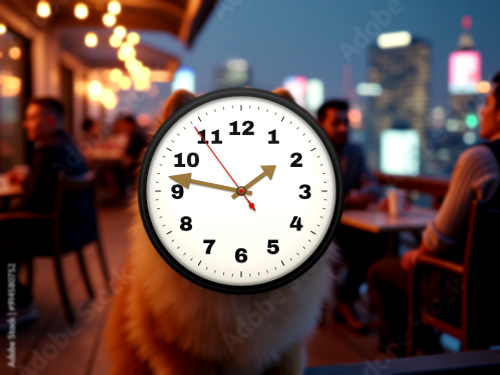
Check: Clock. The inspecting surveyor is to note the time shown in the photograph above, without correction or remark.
1:46:54
